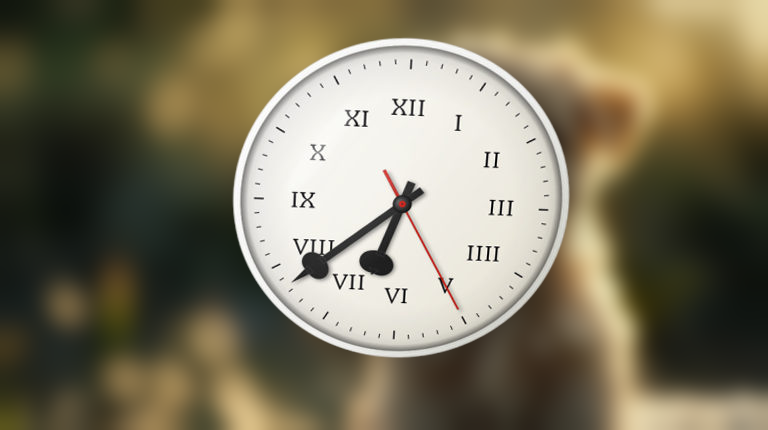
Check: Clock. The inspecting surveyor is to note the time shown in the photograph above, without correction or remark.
6:38:25
